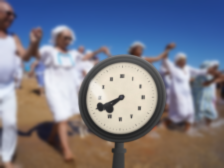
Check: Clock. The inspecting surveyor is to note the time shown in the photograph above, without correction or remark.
7:41
